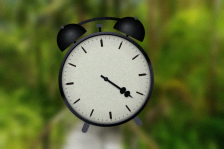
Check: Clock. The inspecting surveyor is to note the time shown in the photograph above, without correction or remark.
4:22
